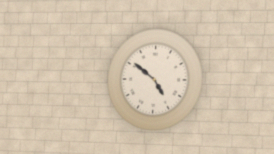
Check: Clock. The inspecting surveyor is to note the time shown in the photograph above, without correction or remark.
4:51
